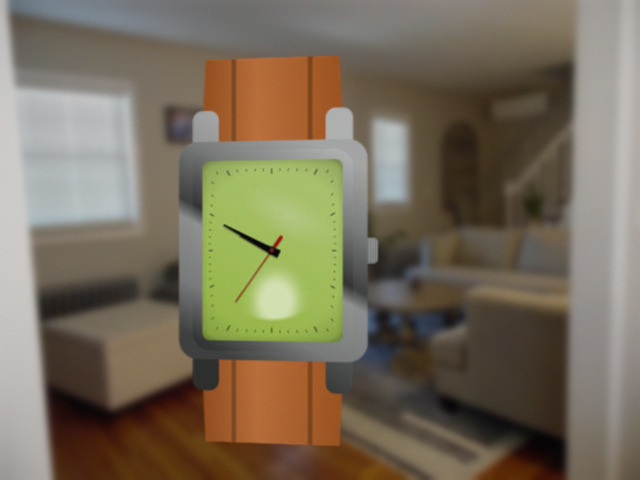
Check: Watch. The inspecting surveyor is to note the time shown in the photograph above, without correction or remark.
9:49:36
